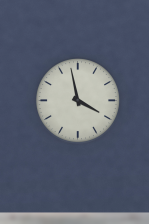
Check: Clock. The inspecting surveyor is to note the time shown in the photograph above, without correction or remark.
3:58
